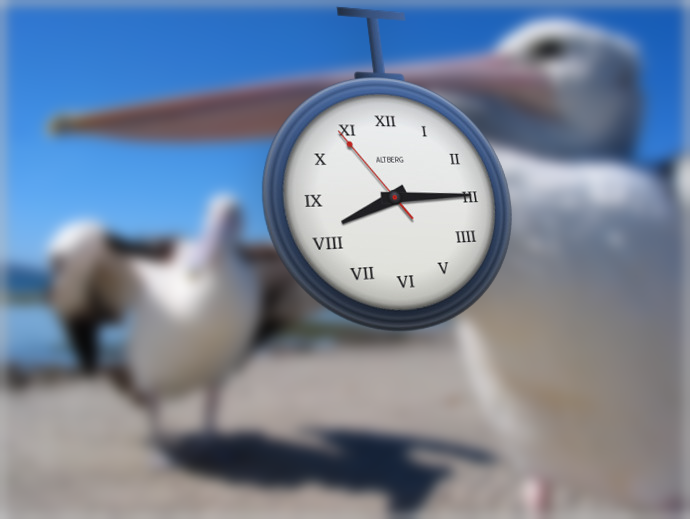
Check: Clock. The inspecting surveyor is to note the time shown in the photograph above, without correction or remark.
8:14:54
